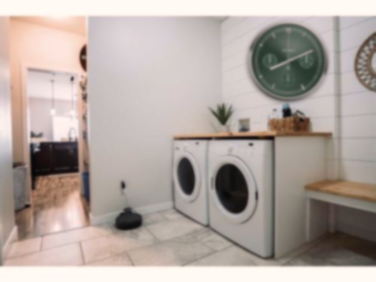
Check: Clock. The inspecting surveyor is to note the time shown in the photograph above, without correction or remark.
8:11
